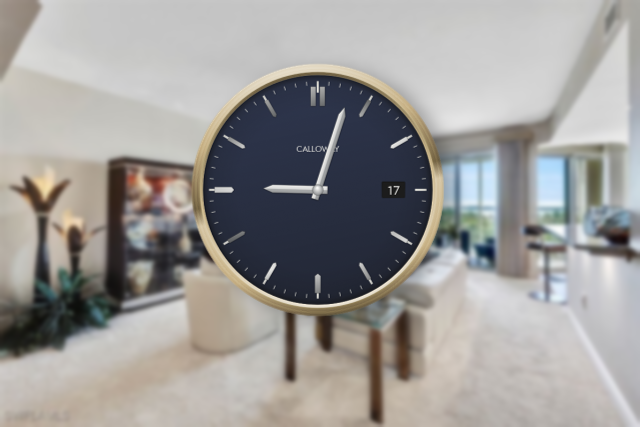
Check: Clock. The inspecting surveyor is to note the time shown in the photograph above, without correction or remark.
9:03
